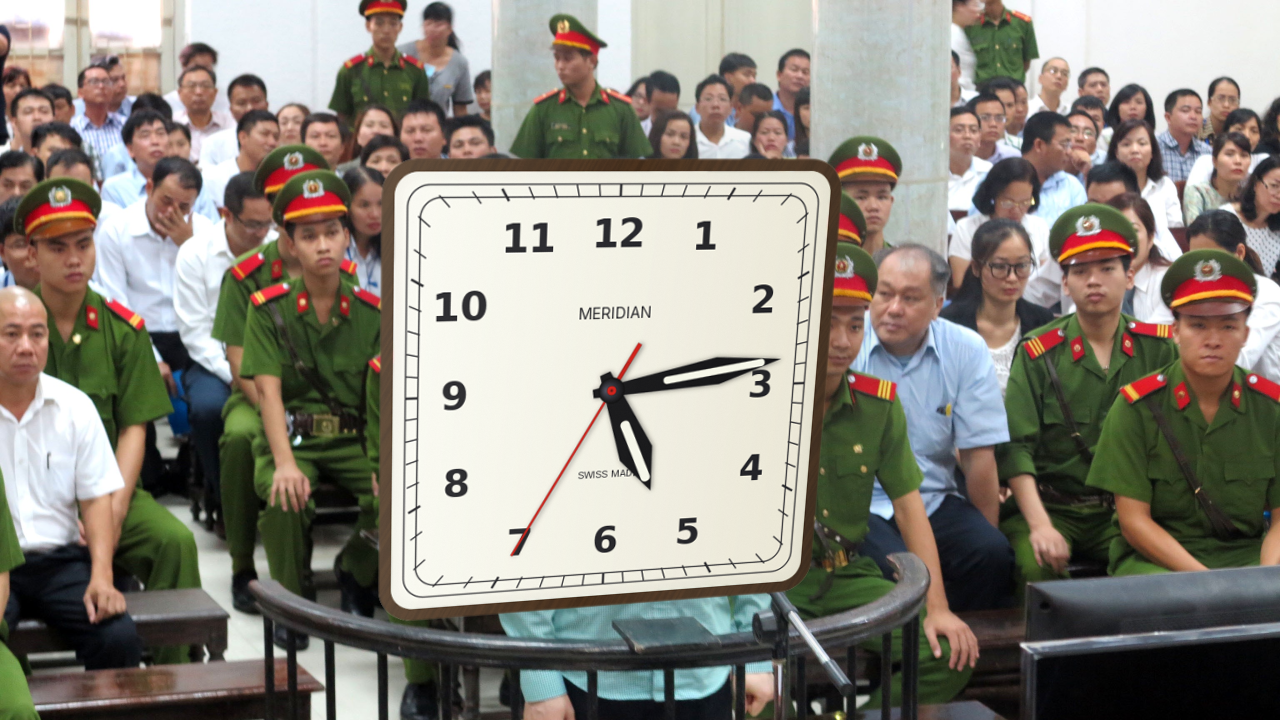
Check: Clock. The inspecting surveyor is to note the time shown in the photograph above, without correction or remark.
5:13:35
